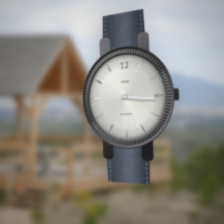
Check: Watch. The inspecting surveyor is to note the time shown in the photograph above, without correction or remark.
3:16
